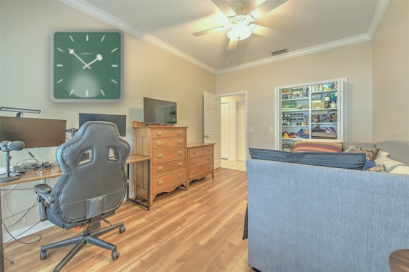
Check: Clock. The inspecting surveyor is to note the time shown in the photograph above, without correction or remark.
1:52
